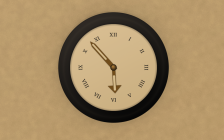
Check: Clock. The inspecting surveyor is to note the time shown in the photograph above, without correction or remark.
5:53
